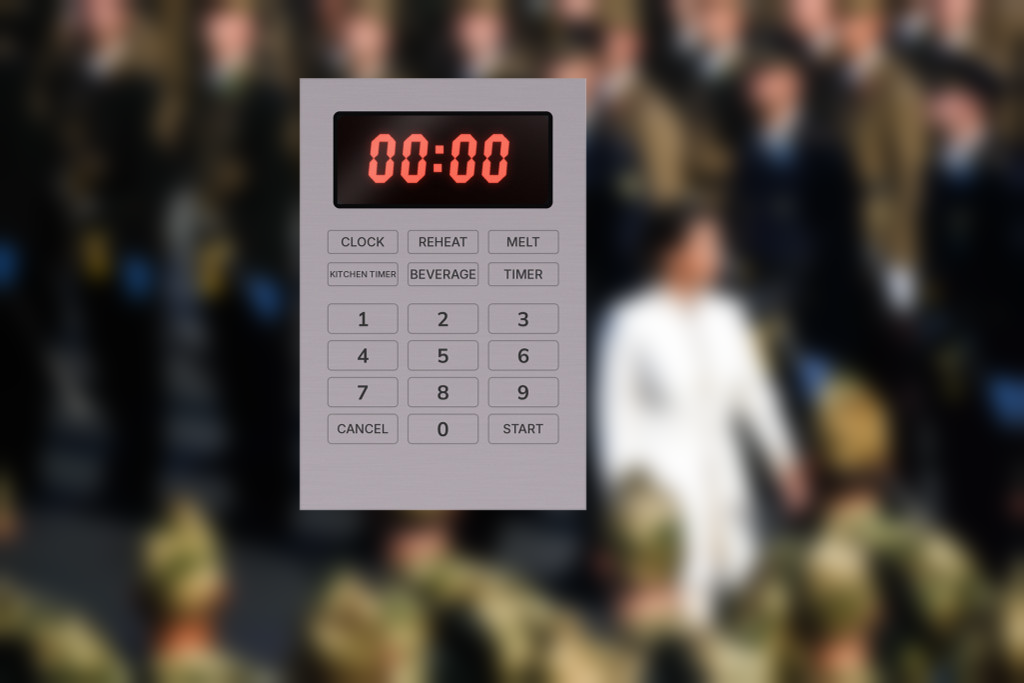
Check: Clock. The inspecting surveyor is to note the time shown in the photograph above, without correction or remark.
0:00
